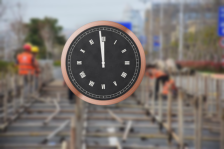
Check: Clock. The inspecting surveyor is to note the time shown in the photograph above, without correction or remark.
11:59
